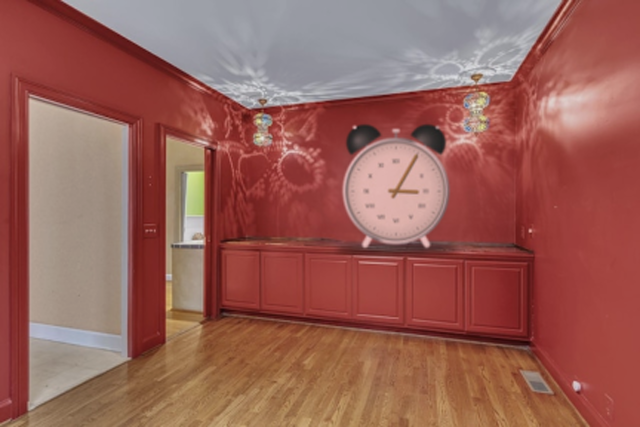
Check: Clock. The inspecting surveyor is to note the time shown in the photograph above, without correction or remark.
3:05
